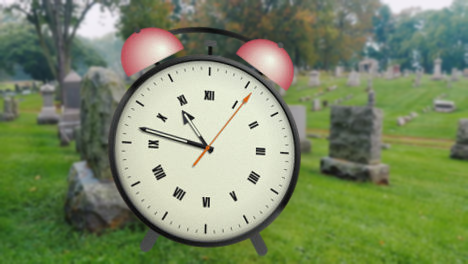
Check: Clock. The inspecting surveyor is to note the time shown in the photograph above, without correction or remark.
10:47:06
